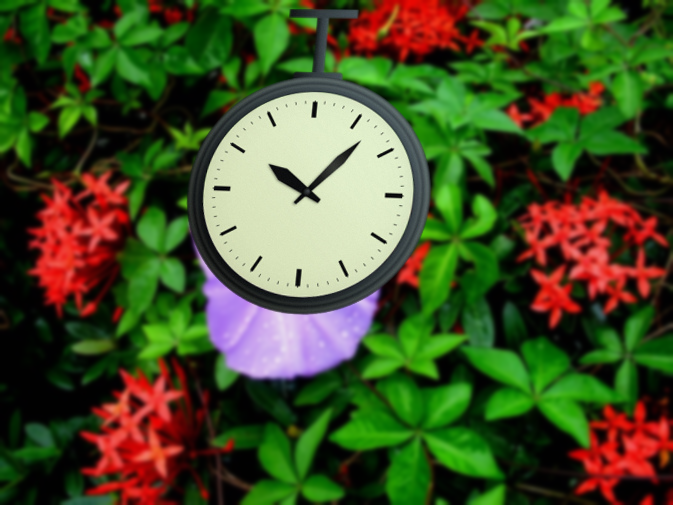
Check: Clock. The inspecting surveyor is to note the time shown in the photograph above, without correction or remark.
10:07
